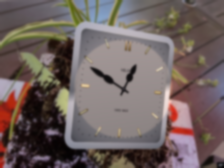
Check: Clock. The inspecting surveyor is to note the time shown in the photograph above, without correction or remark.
12:49
